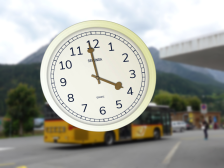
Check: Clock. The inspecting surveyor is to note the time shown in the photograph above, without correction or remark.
3:59
